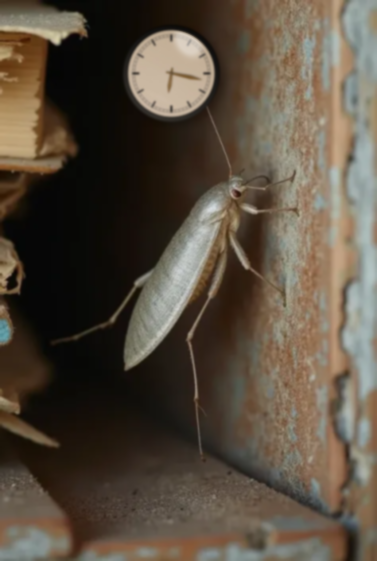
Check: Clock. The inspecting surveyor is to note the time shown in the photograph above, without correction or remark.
6:17
